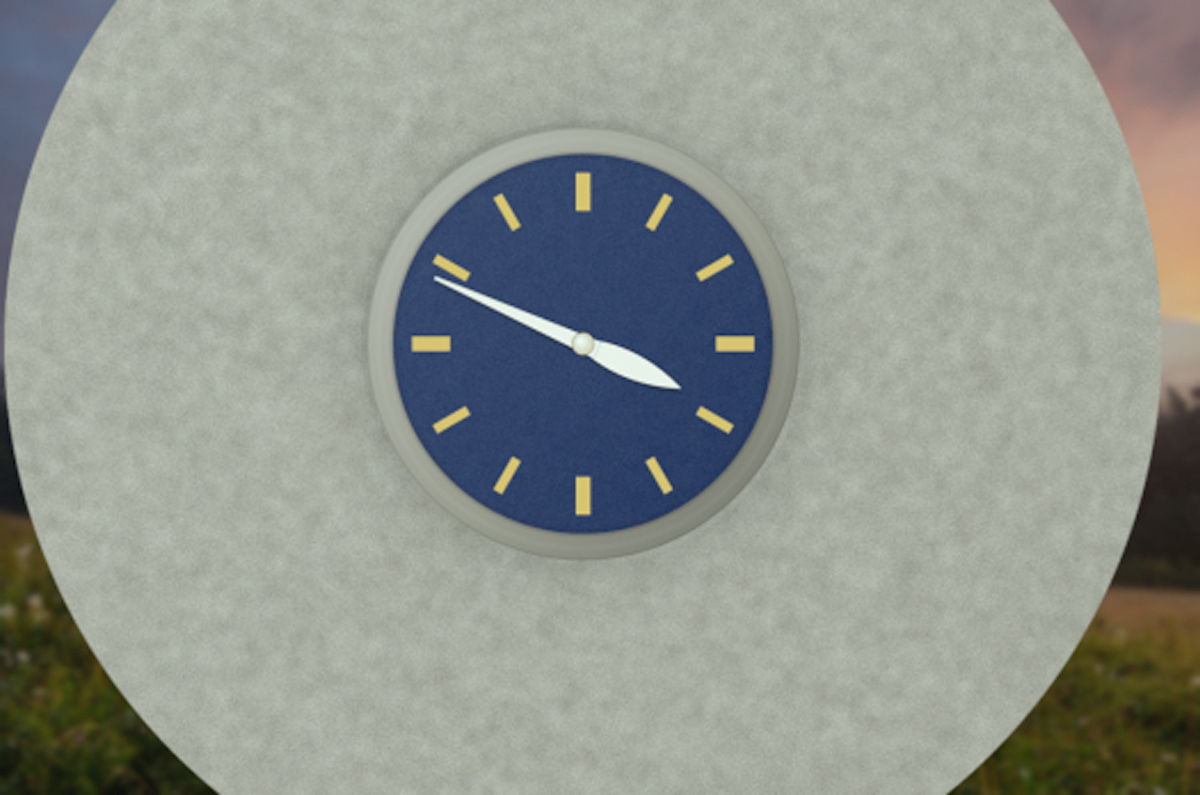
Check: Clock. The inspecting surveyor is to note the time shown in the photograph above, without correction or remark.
3:49
